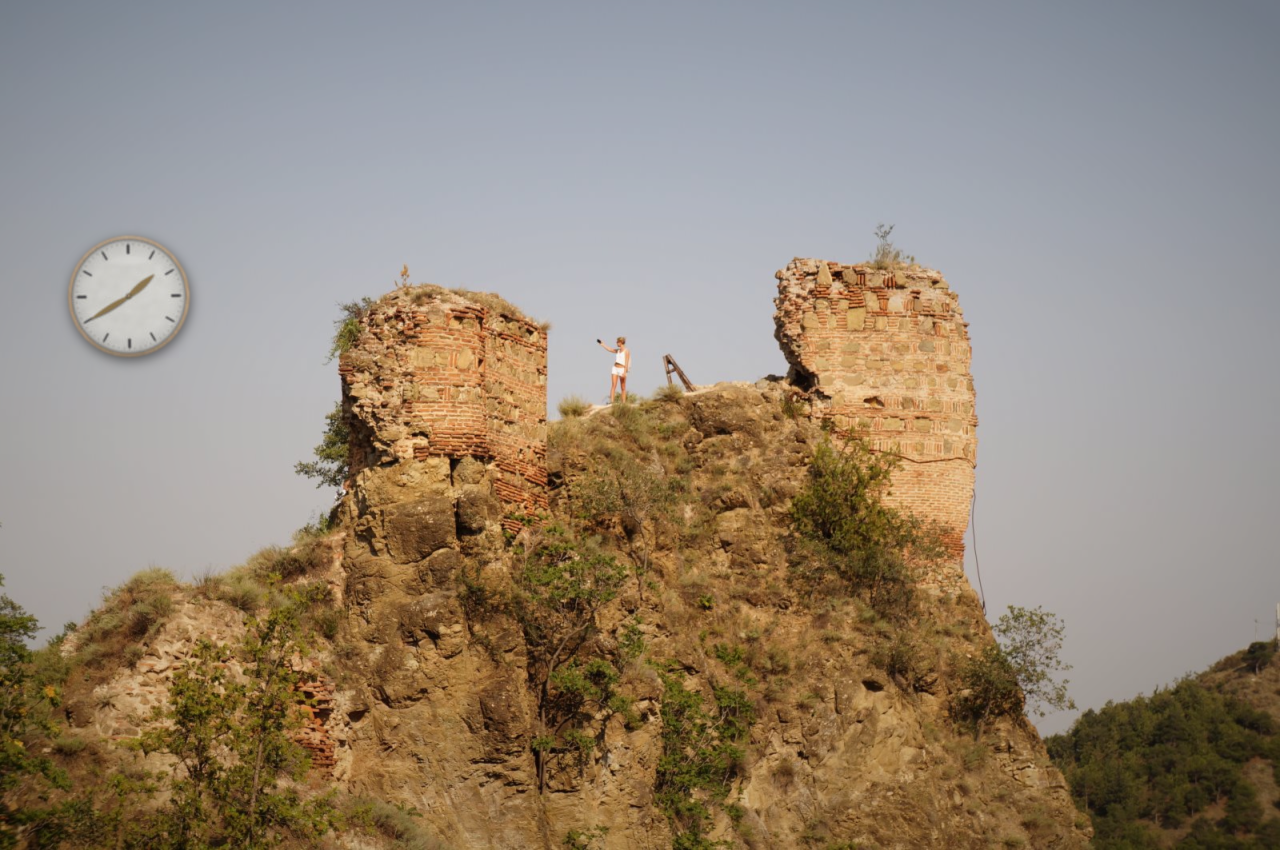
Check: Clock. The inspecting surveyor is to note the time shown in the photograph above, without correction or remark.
1:40
